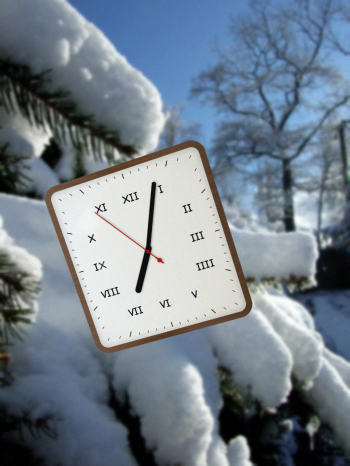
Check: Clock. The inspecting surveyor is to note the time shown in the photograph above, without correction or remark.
7:03:54
